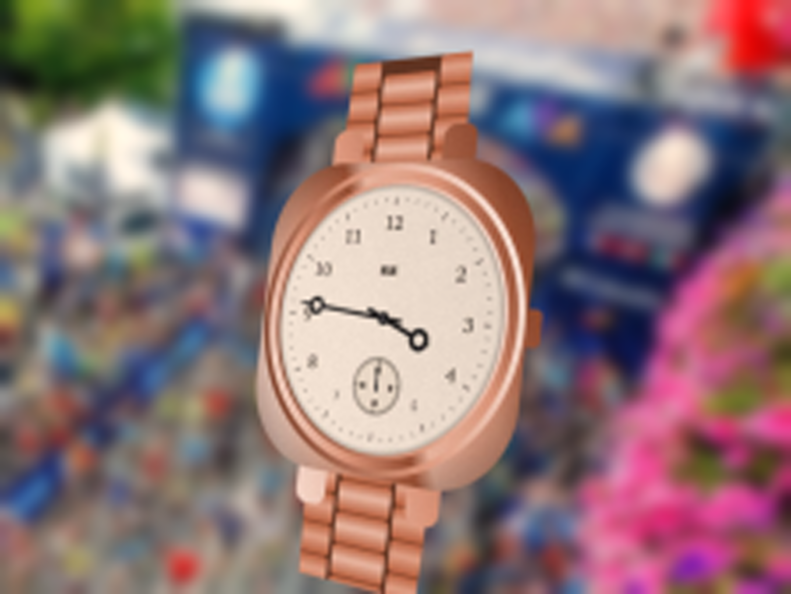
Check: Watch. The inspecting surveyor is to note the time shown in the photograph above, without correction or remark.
3:46
